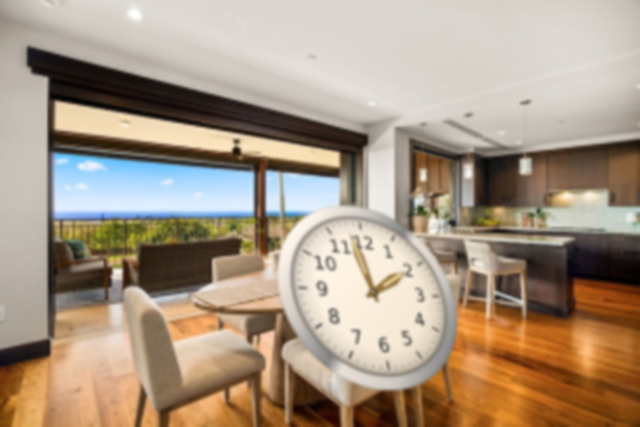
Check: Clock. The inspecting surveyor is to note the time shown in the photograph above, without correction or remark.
1:58
